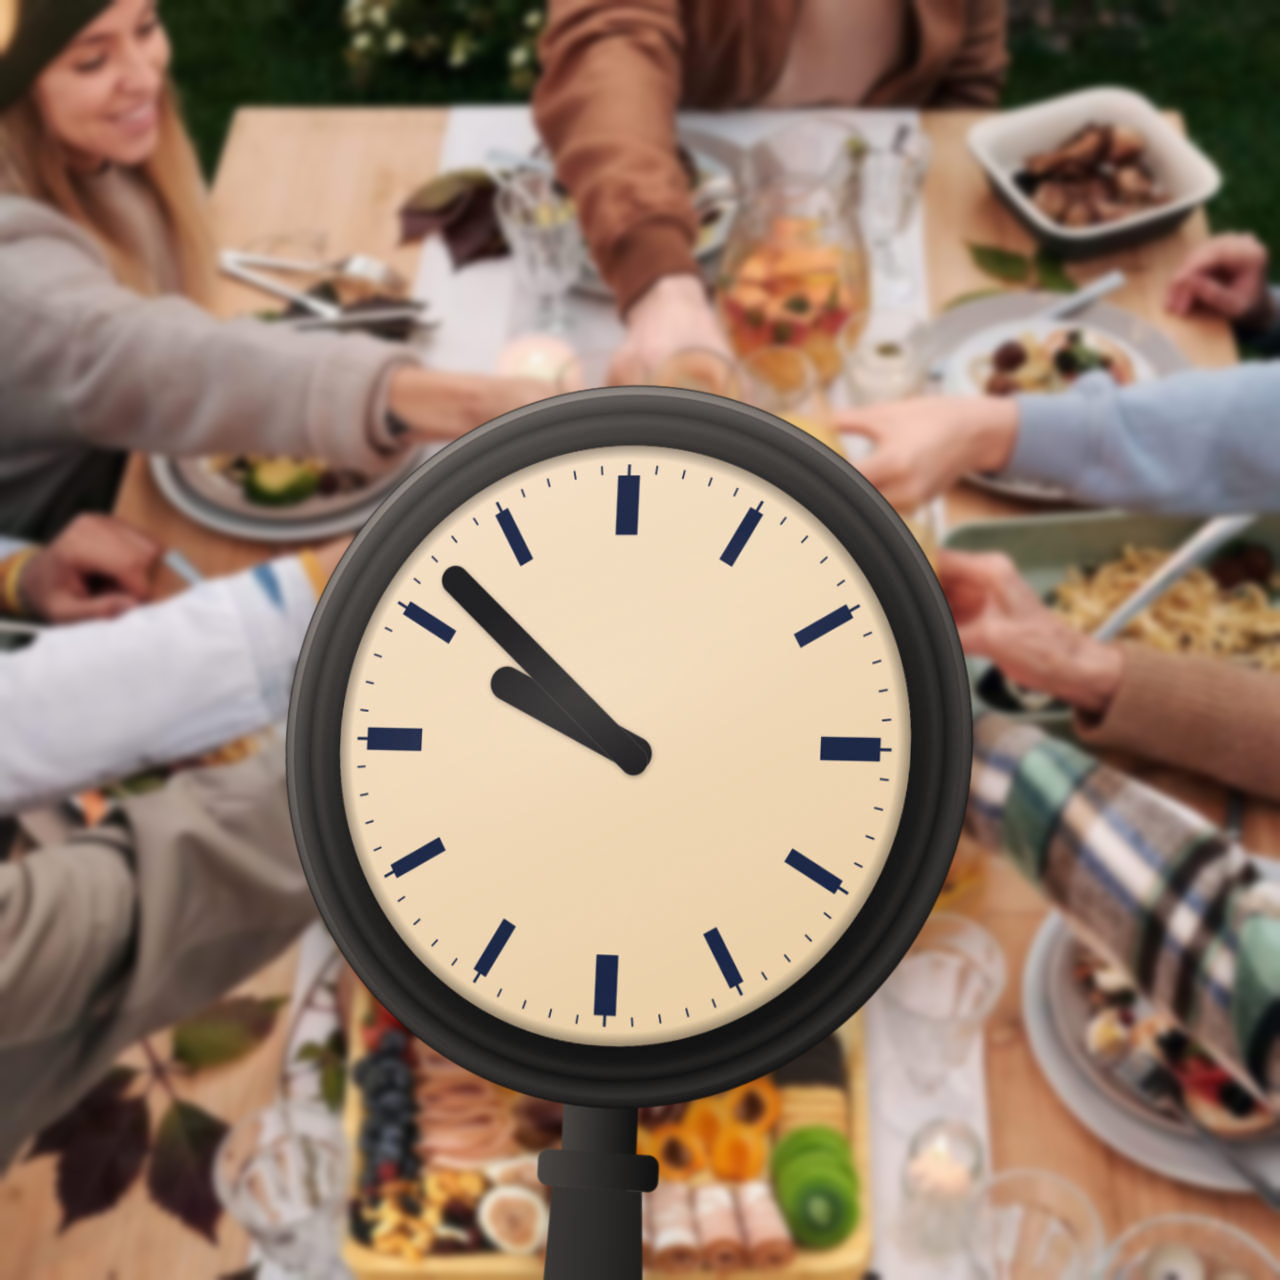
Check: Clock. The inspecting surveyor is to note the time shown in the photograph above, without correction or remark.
9:52
